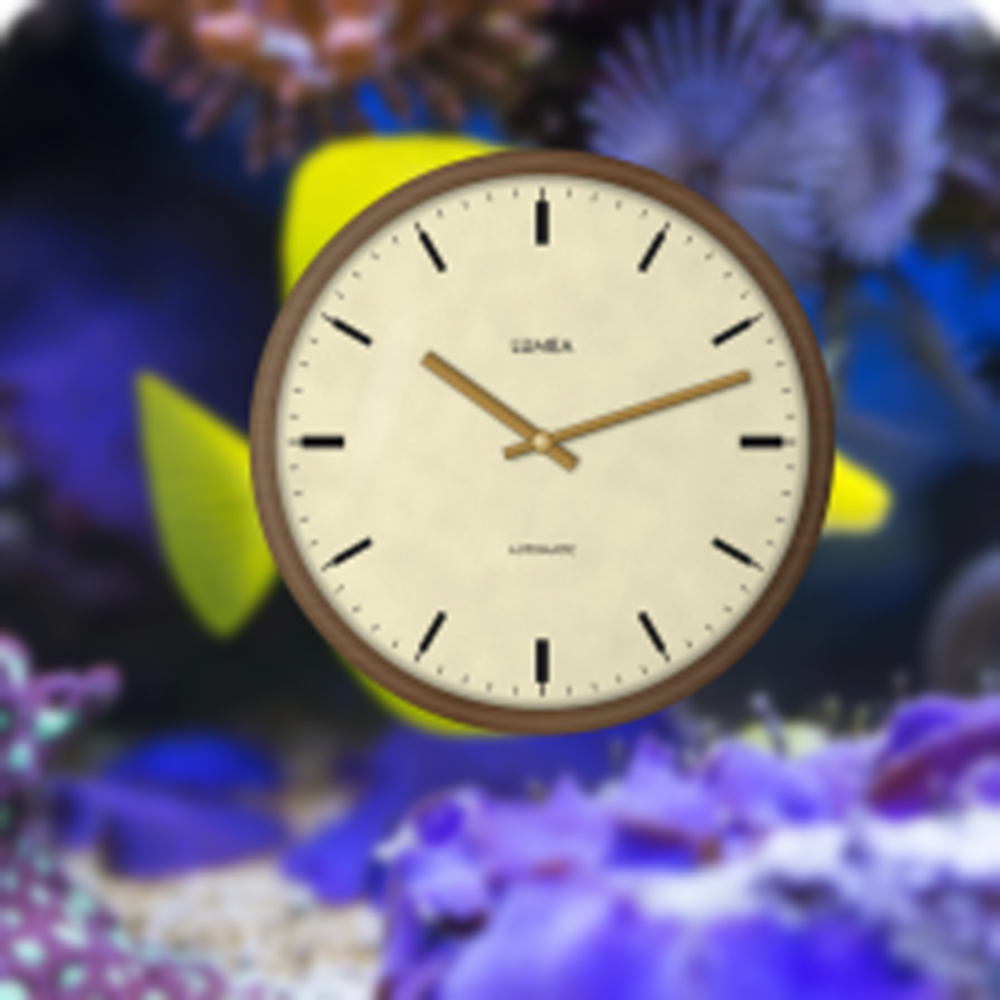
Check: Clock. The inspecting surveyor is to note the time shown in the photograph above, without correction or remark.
10:12
